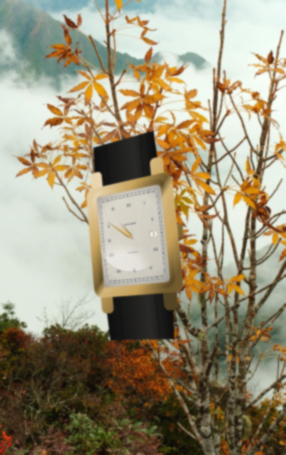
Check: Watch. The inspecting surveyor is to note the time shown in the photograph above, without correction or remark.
10:51
